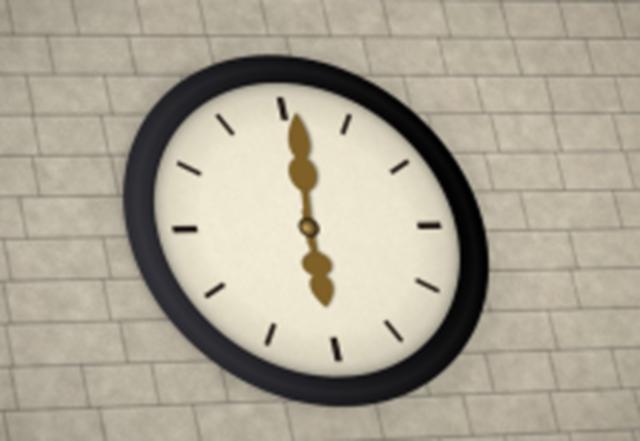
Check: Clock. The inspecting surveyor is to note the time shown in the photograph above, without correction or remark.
6:01
